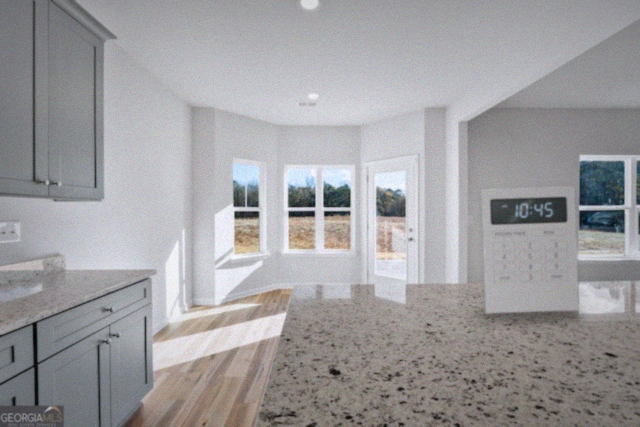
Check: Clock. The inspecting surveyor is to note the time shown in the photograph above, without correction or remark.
10:45
